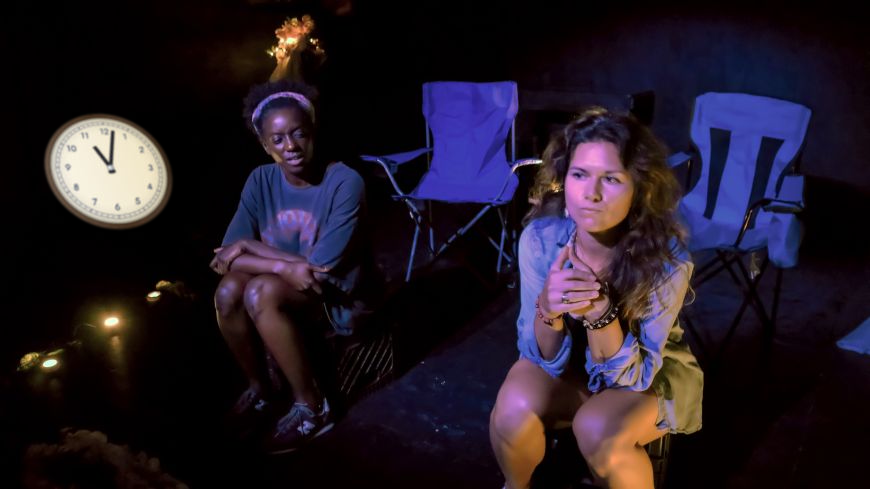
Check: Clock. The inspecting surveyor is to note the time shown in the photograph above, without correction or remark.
11:02
